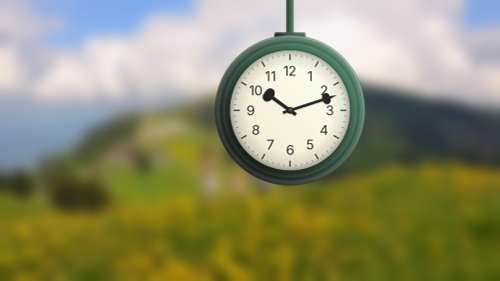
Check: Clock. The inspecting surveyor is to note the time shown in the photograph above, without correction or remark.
10:12
